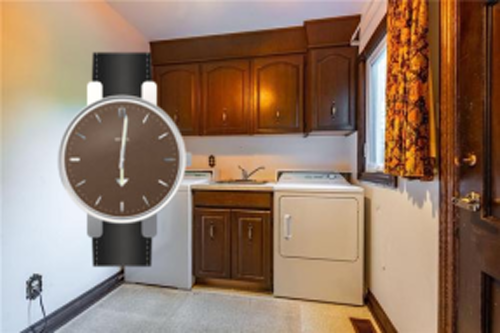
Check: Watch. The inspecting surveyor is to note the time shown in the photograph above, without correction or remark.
6:01
